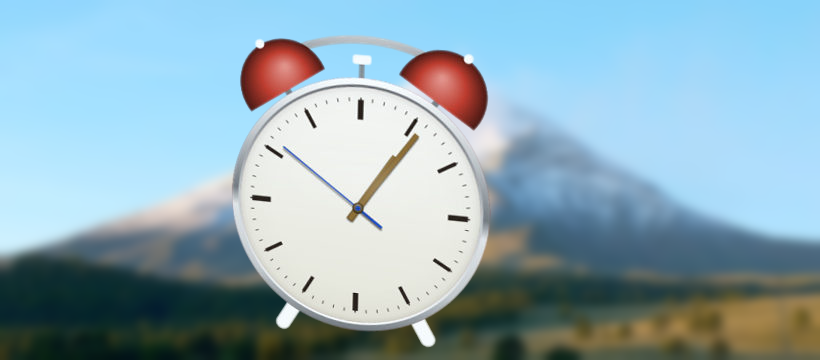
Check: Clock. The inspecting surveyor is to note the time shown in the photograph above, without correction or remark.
1:05:51
